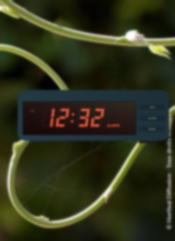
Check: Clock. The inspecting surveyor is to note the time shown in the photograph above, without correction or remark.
12:32
